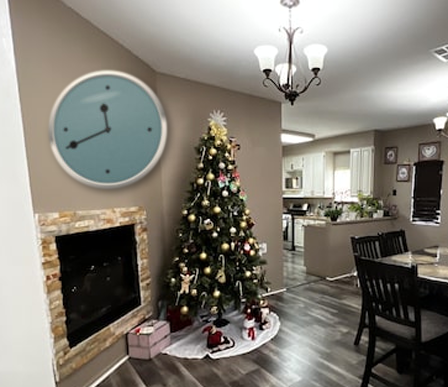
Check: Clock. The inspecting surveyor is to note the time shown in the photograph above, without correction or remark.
11:41
